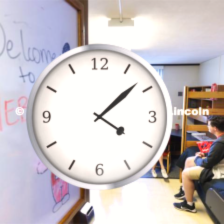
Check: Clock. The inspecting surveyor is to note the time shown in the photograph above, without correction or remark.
4:08
